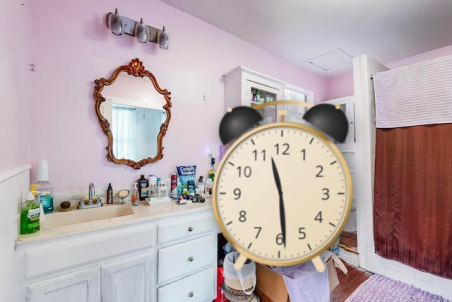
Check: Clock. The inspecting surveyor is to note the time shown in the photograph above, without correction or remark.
11:29
